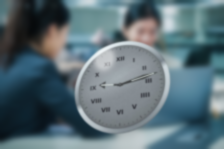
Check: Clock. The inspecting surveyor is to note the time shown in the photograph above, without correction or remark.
9:13
